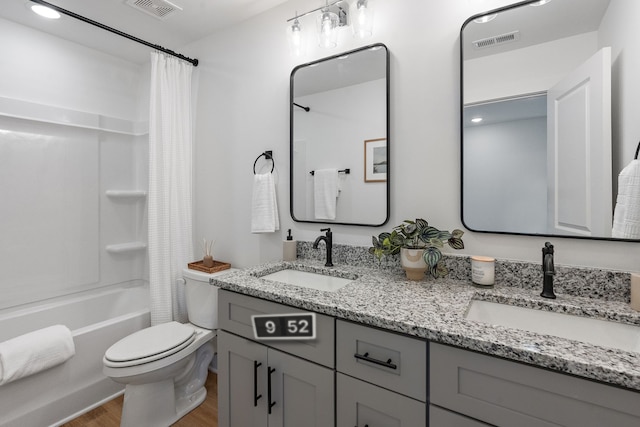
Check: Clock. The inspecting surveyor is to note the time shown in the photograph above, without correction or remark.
9:52
